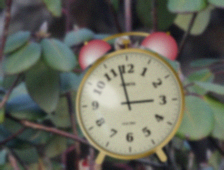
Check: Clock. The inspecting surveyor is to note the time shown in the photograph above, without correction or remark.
2:58
